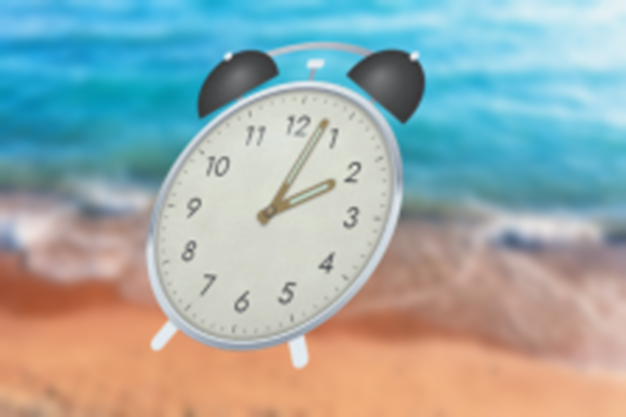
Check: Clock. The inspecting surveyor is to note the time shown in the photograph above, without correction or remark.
2:03
